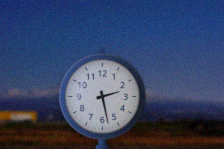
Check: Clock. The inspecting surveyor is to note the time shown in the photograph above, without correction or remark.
2:28
